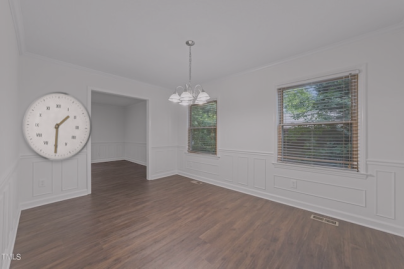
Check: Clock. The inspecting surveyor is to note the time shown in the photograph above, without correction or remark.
1:30
